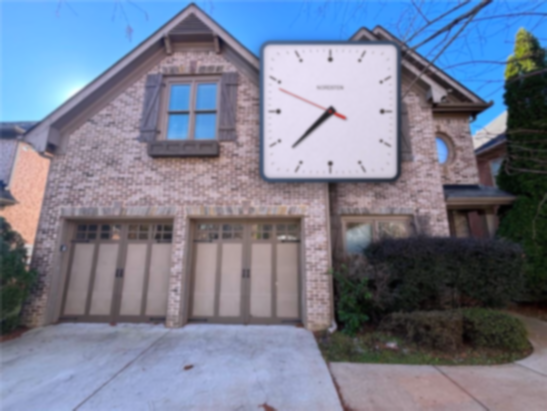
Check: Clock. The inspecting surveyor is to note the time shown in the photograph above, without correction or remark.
7:37:49
